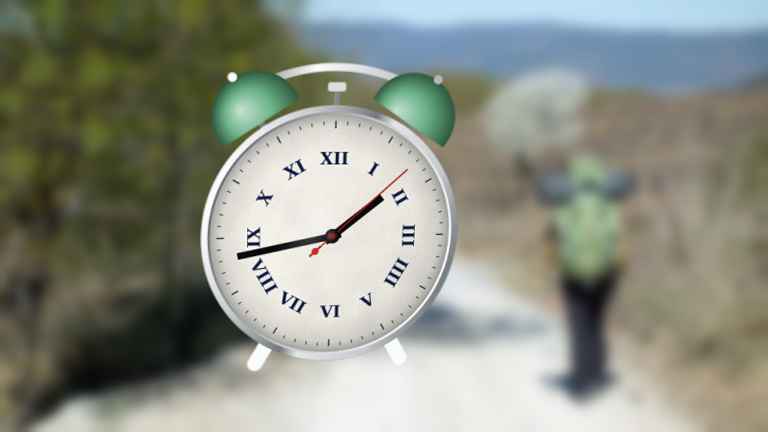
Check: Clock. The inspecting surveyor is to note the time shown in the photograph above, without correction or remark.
1:43:08
